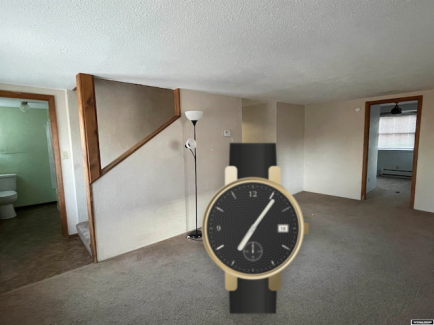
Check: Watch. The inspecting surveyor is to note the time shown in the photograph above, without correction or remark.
7:06
